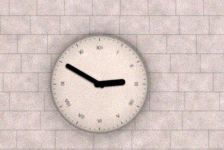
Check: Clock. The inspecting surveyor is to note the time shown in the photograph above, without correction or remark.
2:50
